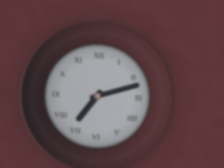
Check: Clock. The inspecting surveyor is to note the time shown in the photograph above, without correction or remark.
7:12
